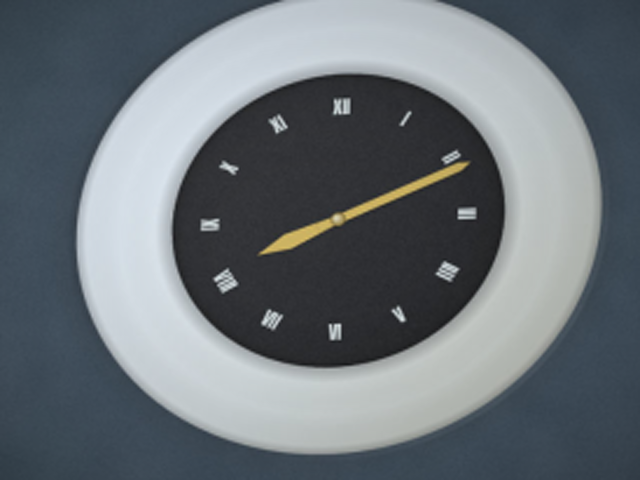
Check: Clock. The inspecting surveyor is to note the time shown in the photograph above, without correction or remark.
8:11
